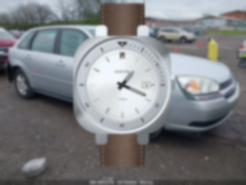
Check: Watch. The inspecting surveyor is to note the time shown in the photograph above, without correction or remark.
1:19
